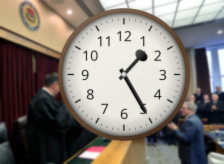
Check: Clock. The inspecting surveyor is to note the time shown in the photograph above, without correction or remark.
1:25
